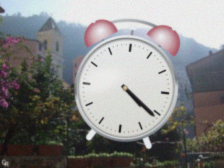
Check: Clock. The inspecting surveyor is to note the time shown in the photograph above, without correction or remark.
4:21
